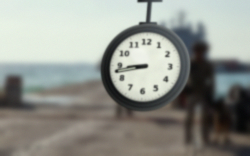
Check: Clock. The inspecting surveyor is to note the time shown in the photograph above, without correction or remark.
8:43
